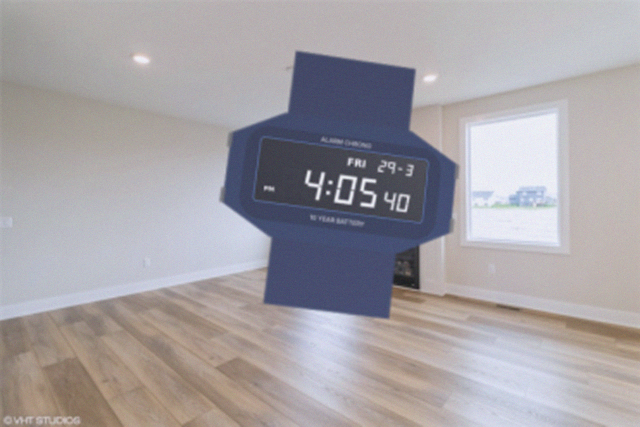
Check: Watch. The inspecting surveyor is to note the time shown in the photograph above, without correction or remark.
4:05:40
